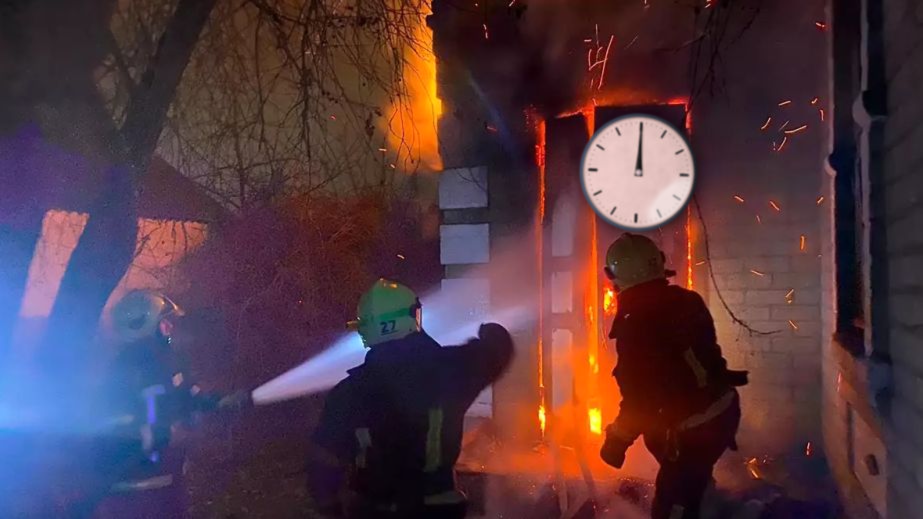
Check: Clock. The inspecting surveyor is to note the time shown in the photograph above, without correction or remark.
12:00
